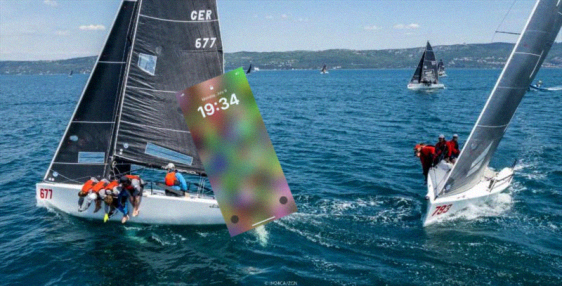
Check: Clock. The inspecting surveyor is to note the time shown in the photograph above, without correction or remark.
19:34
